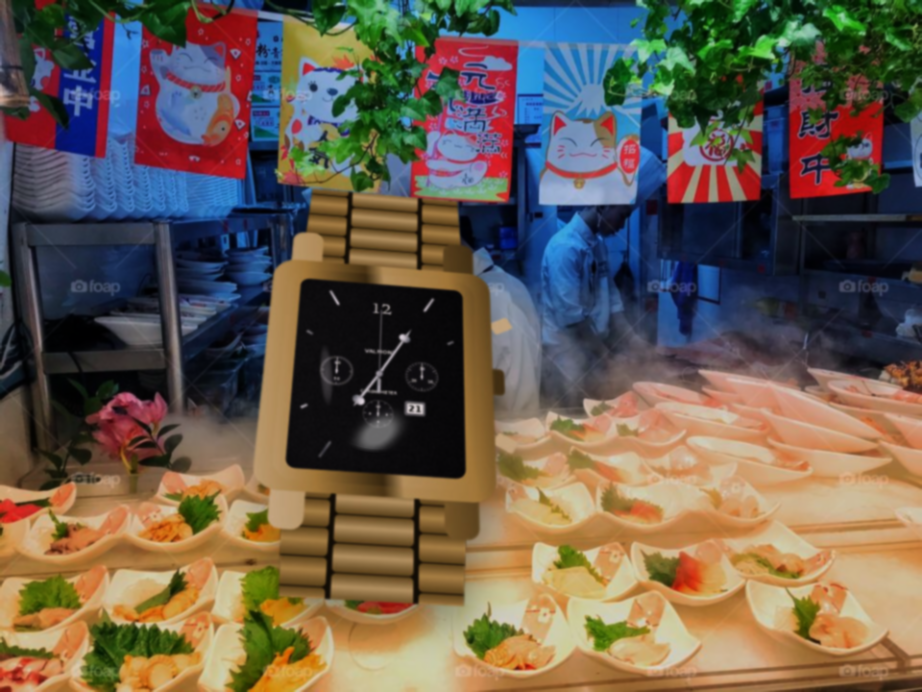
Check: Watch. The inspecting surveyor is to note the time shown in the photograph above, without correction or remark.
7:05
